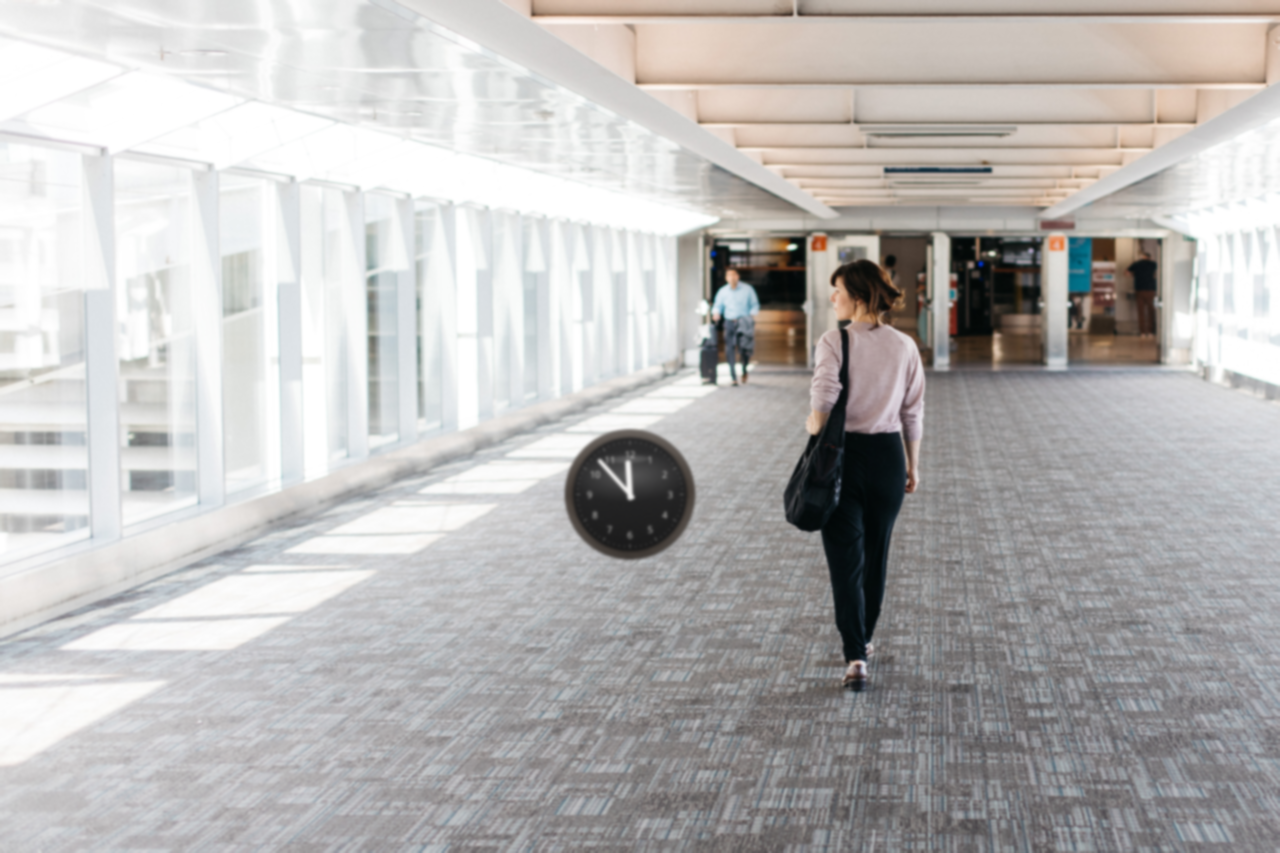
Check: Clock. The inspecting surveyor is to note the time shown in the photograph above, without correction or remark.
11:53
